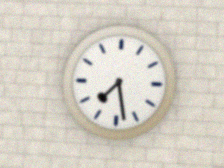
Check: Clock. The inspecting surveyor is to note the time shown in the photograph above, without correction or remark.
7:28
